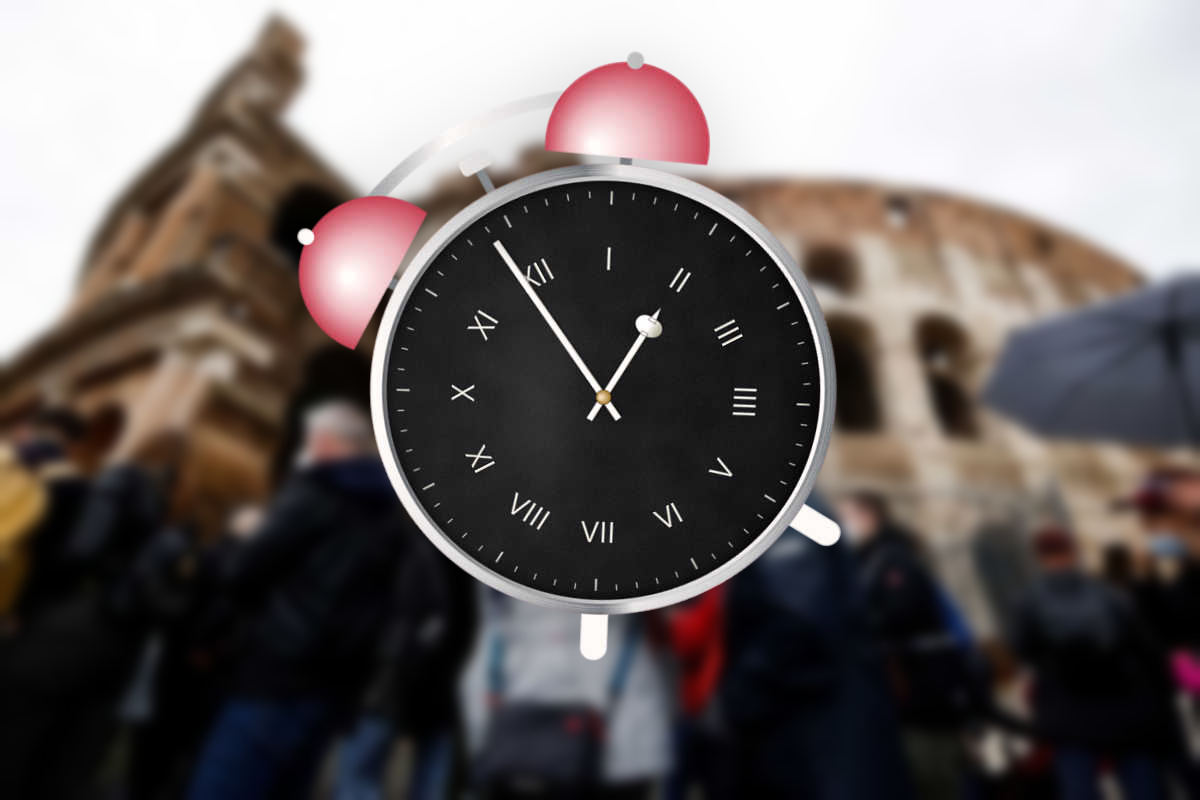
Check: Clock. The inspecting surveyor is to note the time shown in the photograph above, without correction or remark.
1:59
